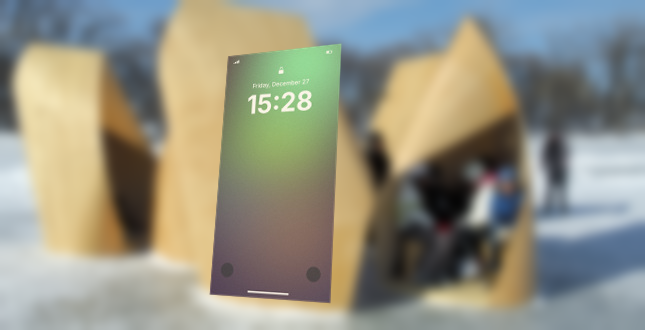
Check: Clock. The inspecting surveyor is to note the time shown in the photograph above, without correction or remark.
15:28
